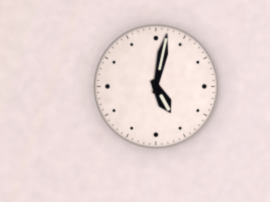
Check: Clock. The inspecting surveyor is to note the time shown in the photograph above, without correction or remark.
5:02
